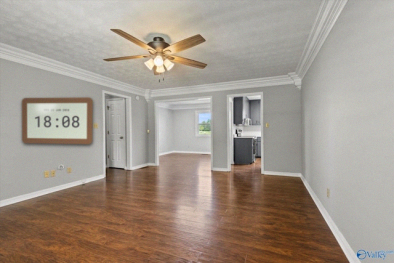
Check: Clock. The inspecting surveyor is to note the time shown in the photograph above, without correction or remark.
18:08
